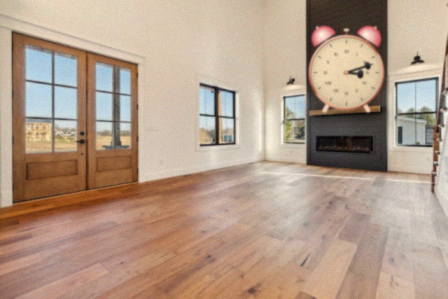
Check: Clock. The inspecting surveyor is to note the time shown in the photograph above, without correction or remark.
3:12
